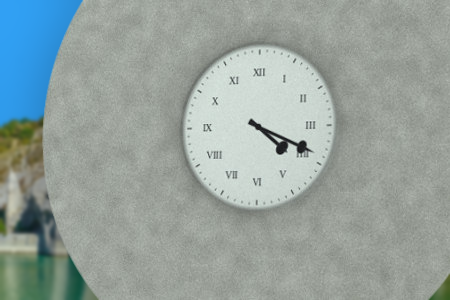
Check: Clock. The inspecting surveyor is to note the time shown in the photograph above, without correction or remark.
4:19
